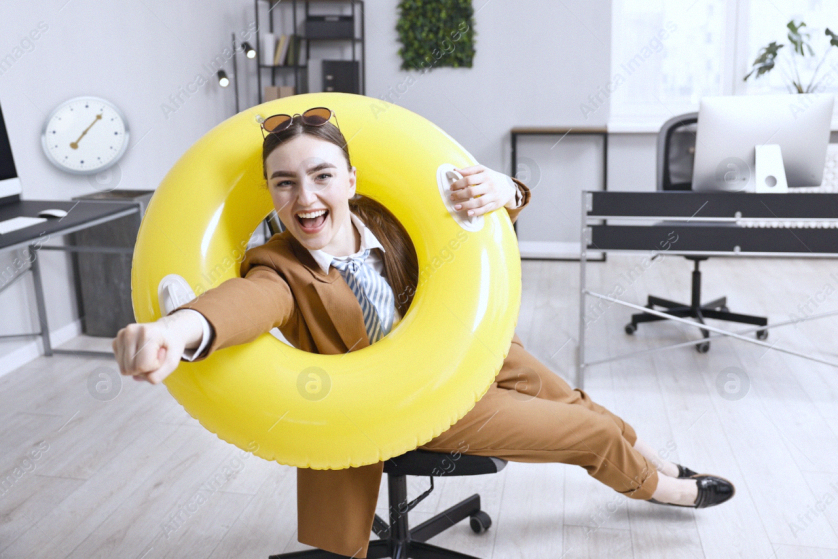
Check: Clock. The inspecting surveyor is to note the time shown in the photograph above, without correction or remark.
7:06
